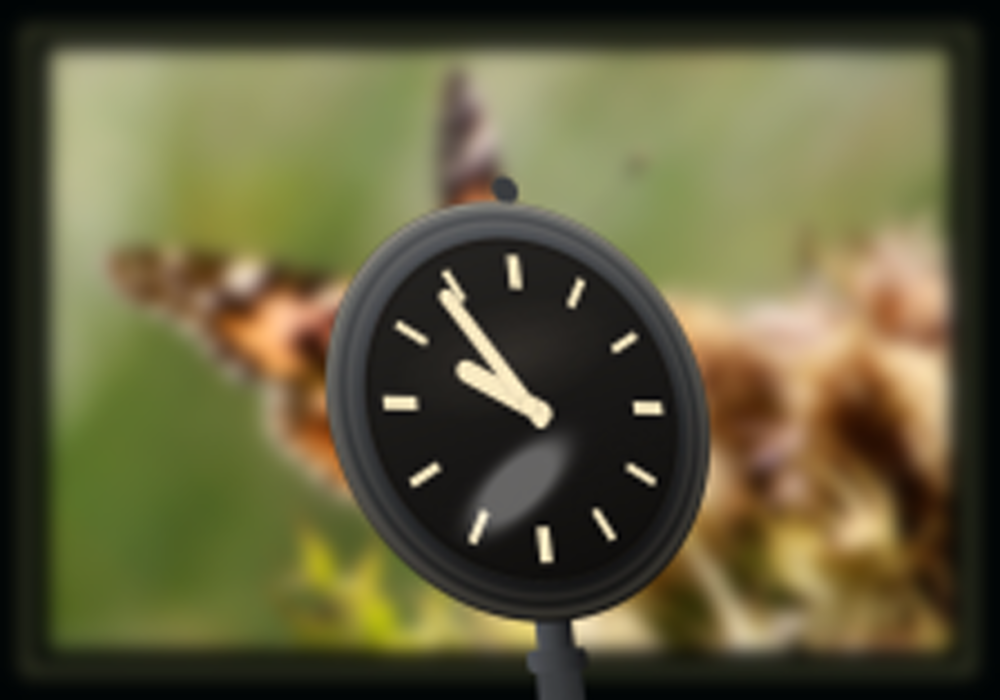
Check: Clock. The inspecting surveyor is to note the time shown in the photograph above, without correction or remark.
9:54
